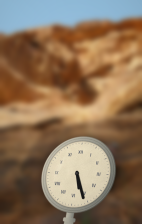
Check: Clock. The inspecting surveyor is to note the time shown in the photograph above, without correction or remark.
5:26
